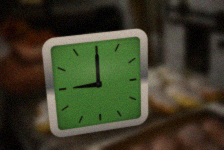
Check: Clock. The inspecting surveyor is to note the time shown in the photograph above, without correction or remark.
9:00
